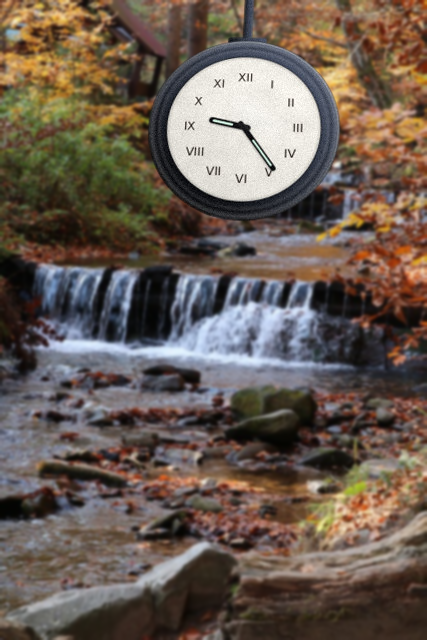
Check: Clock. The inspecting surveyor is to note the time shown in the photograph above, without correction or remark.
9:24
